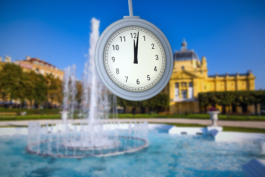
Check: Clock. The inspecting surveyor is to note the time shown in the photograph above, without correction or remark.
12:02
